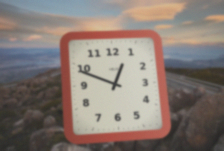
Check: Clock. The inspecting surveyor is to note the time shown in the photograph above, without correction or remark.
12:49
